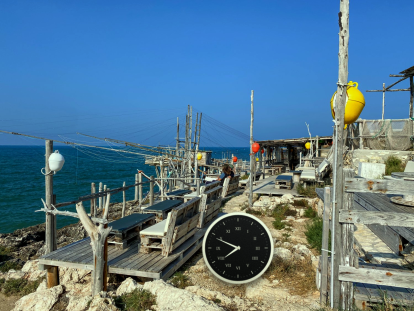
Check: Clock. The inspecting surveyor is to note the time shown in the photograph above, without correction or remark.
7:49
